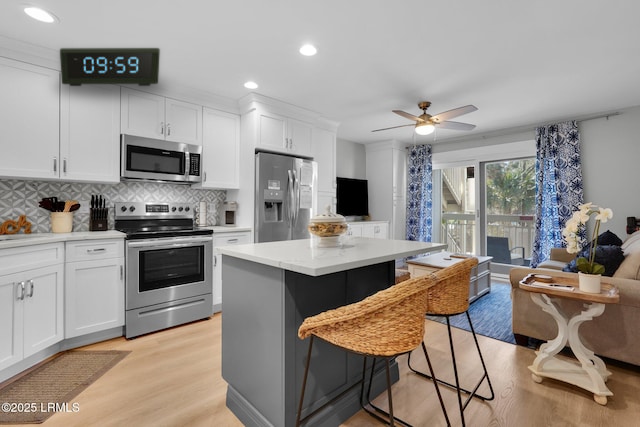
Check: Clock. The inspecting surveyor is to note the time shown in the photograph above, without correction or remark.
9:59
